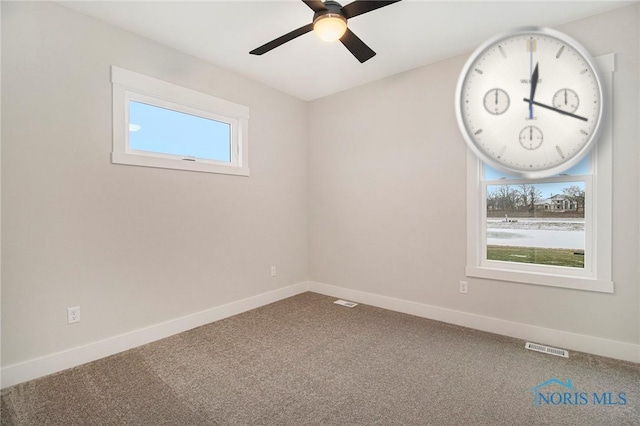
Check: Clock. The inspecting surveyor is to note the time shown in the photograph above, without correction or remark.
12:18
